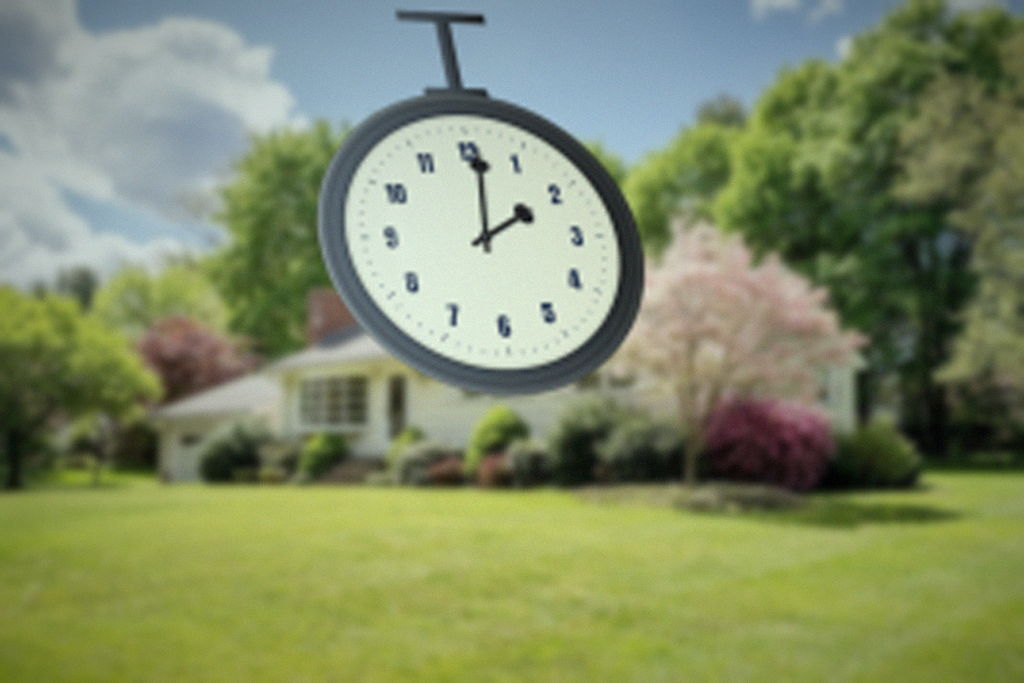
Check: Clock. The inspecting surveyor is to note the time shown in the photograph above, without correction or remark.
2:01
